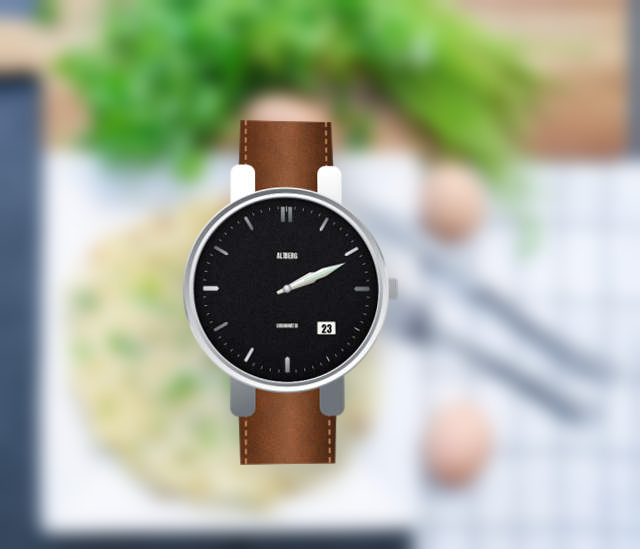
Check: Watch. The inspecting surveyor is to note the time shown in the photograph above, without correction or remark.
2:11
